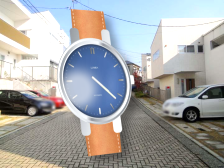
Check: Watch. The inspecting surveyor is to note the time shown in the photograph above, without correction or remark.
4:22
